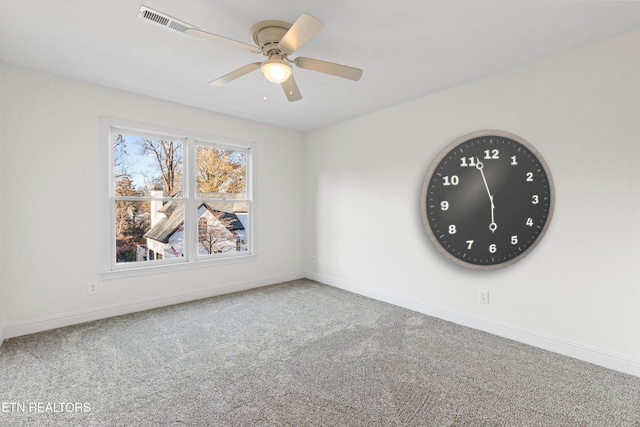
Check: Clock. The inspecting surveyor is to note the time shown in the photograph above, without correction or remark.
5:57
